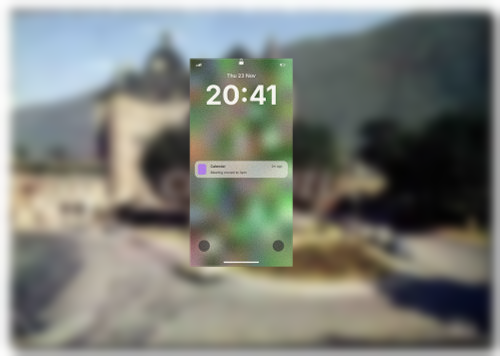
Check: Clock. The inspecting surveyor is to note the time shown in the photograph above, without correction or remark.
20:41
